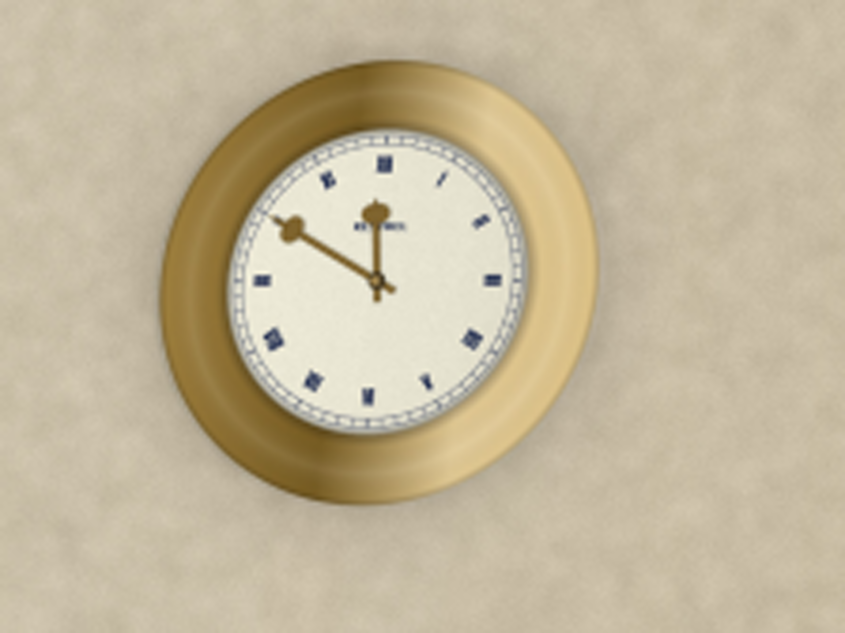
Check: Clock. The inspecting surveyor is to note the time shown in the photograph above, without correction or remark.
11:50
